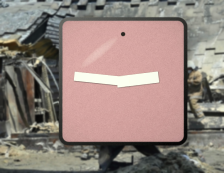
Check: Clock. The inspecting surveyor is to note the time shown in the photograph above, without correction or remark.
2:46
